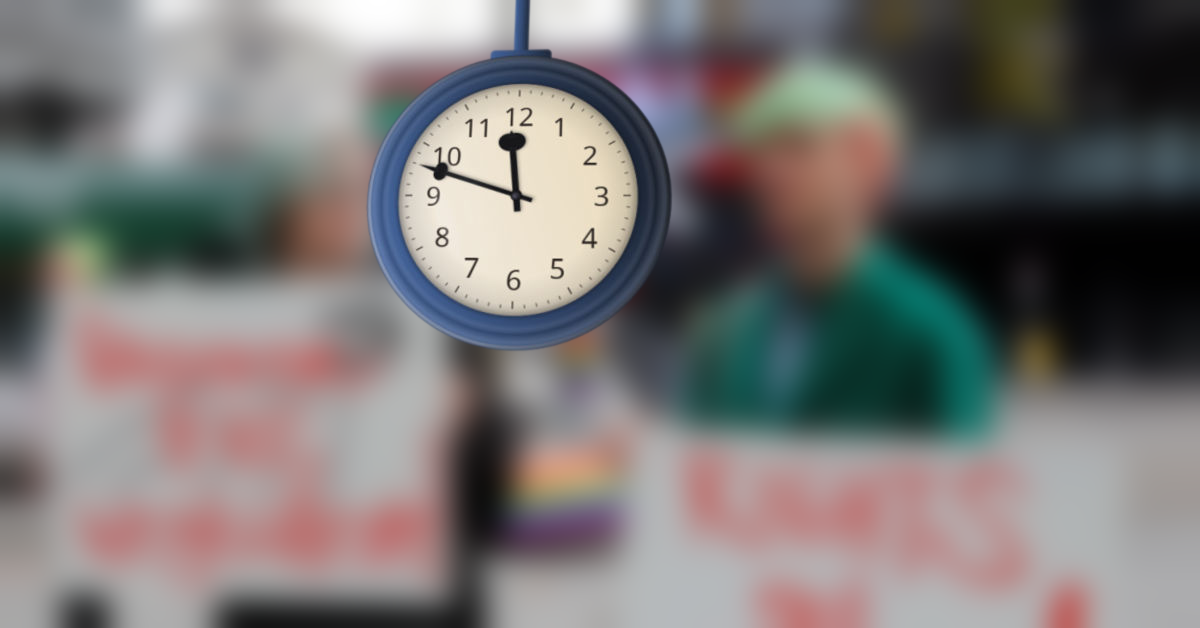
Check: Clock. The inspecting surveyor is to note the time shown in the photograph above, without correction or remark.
11:48
